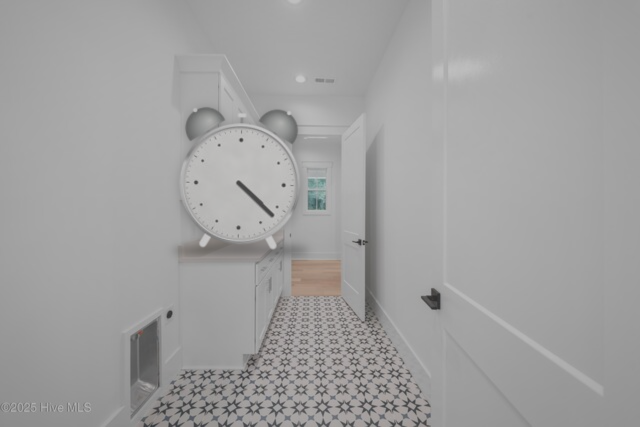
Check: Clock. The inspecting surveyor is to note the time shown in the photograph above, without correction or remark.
4:22
